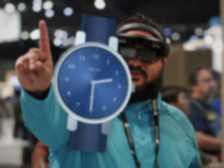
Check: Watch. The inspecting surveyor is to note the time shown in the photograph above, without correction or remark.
2:30
